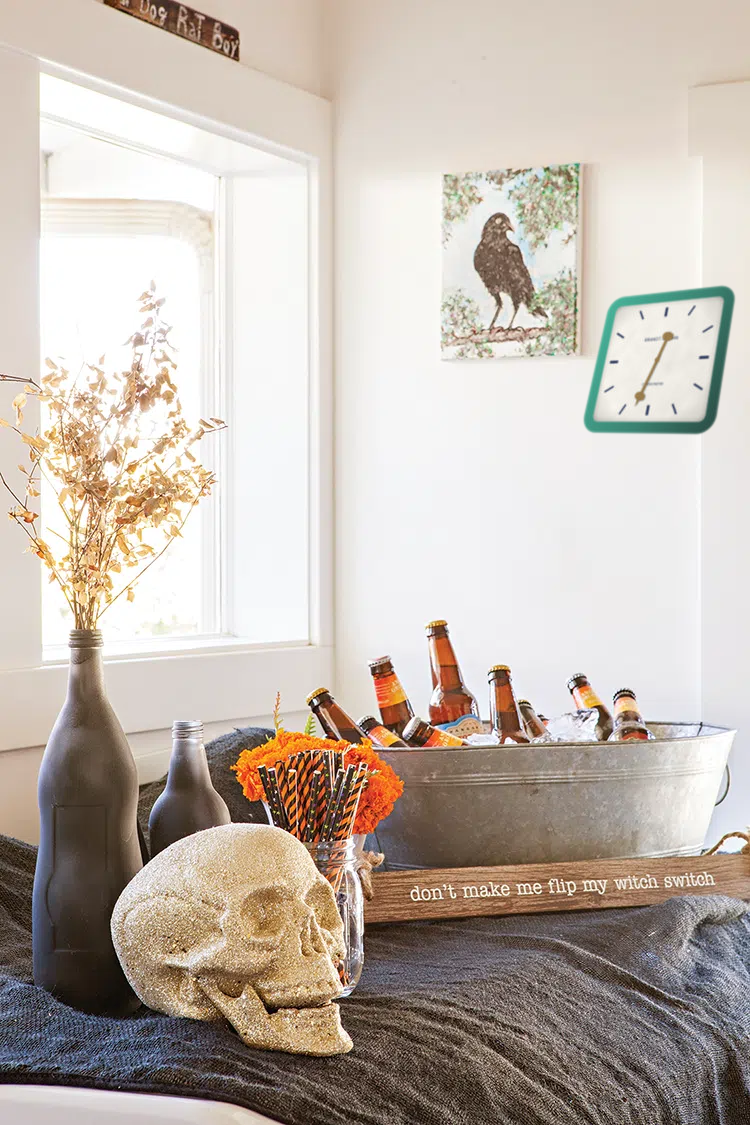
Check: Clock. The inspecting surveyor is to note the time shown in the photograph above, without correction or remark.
12:33
